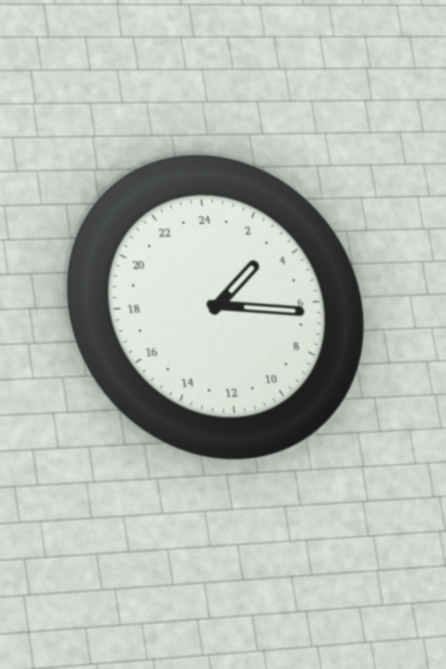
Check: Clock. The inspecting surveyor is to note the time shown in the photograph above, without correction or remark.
3:16
